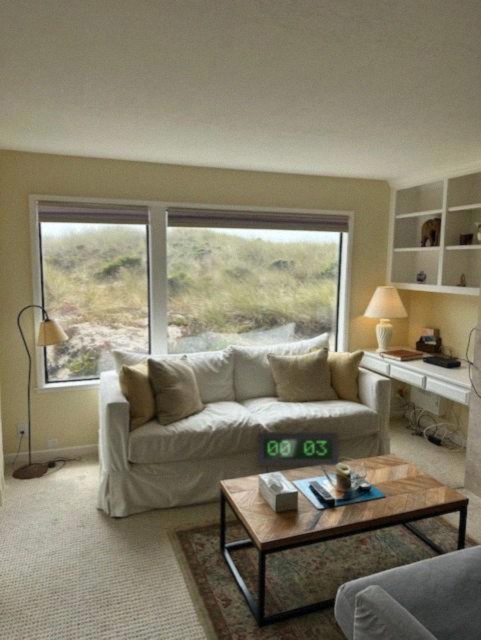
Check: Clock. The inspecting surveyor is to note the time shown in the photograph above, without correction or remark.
0:03
